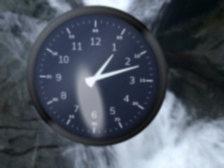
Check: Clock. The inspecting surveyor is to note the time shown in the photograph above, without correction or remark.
1:12
